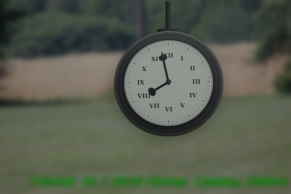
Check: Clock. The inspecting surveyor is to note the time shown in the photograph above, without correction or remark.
7:58
